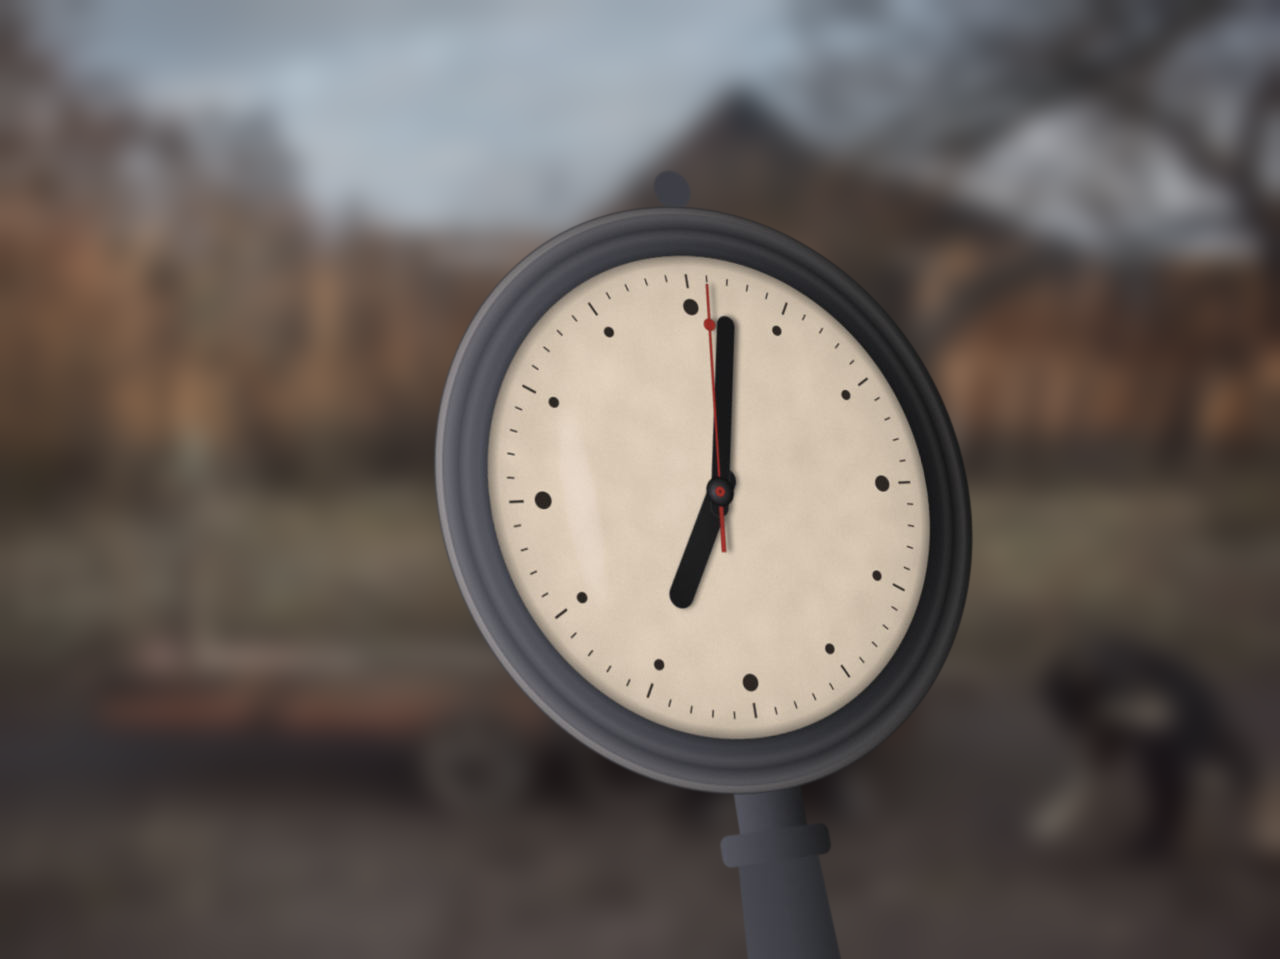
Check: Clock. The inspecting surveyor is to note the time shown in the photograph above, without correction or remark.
7:02:01
